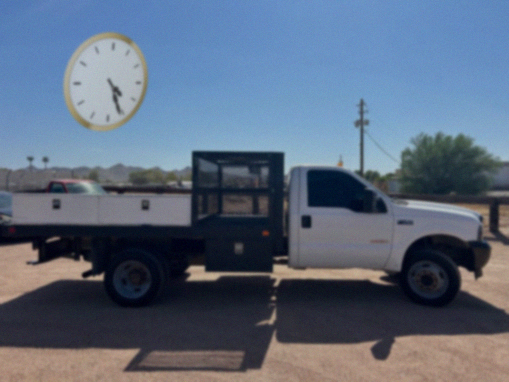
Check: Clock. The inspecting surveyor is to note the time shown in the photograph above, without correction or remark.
4:26
